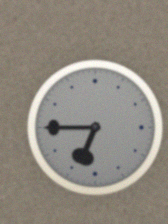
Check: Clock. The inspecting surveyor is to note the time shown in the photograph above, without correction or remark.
6:45
